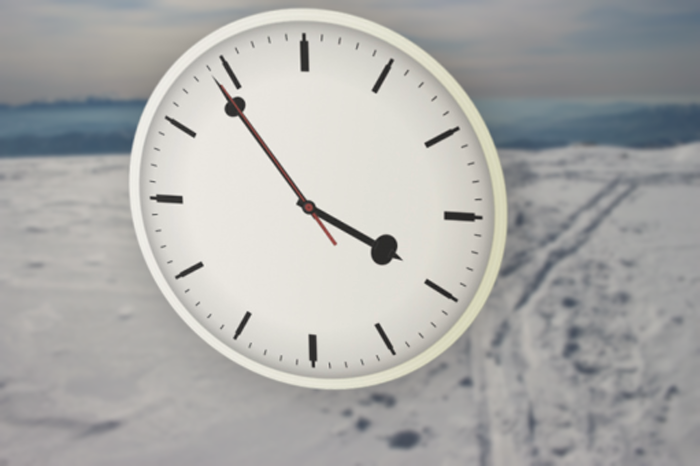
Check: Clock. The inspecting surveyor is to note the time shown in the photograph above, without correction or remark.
3:53:54
